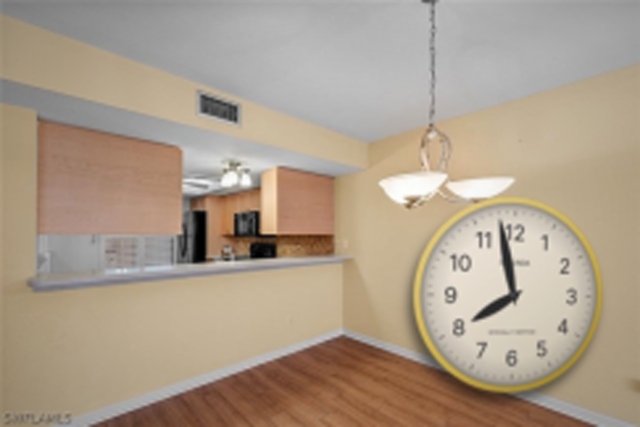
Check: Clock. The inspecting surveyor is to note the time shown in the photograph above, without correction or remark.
7:58
